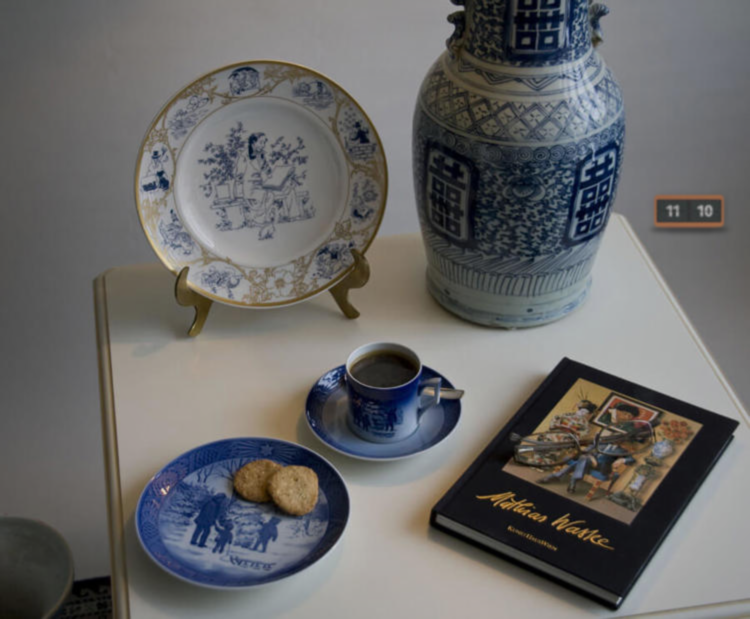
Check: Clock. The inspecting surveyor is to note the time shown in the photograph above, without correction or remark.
11:10
